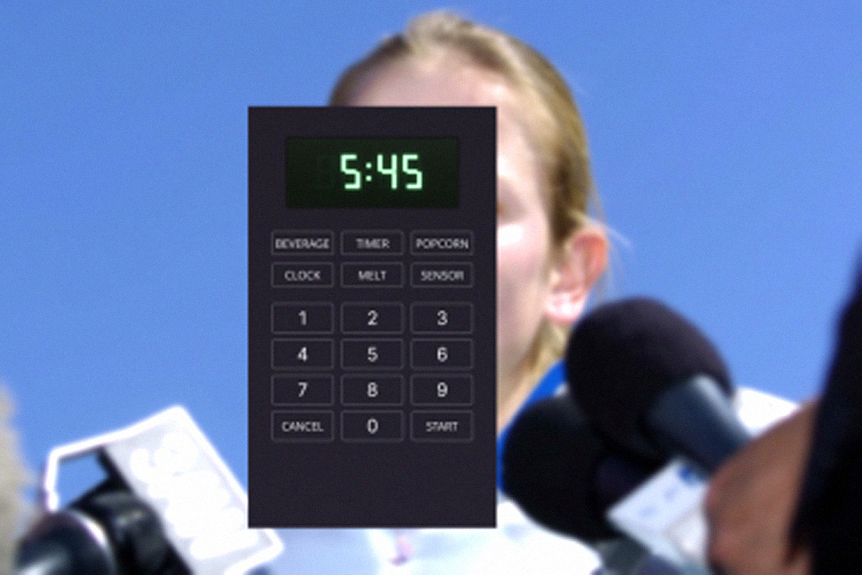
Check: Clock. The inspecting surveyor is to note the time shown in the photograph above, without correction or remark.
5:45
